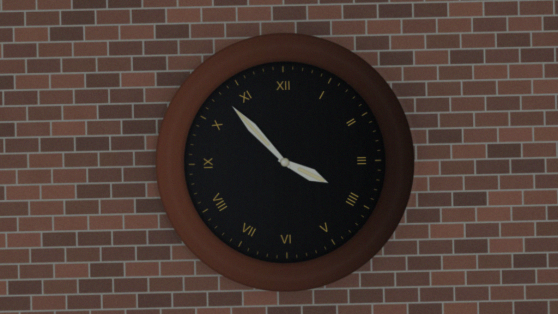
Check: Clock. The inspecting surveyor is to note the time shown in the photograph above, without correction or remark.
3:53
